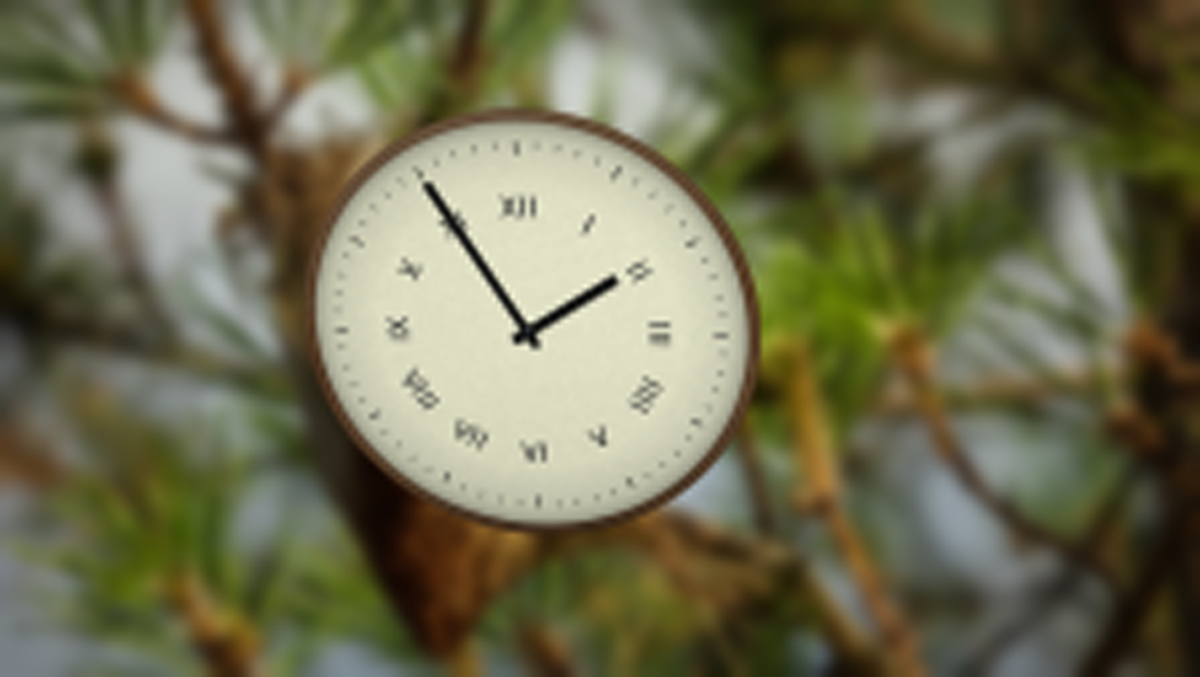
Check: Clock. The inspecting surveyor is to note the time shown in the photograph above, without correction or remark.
1:55
